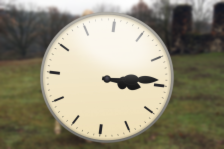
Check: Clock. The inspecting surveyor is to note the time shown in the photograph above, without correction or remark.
3:14
